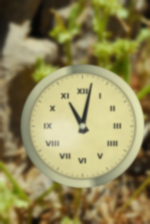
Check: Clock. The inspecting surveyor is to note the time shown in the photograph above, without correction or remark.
11:02
